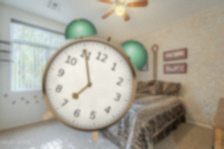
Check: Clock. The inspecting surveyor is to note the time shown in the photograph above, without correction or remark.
6:55
